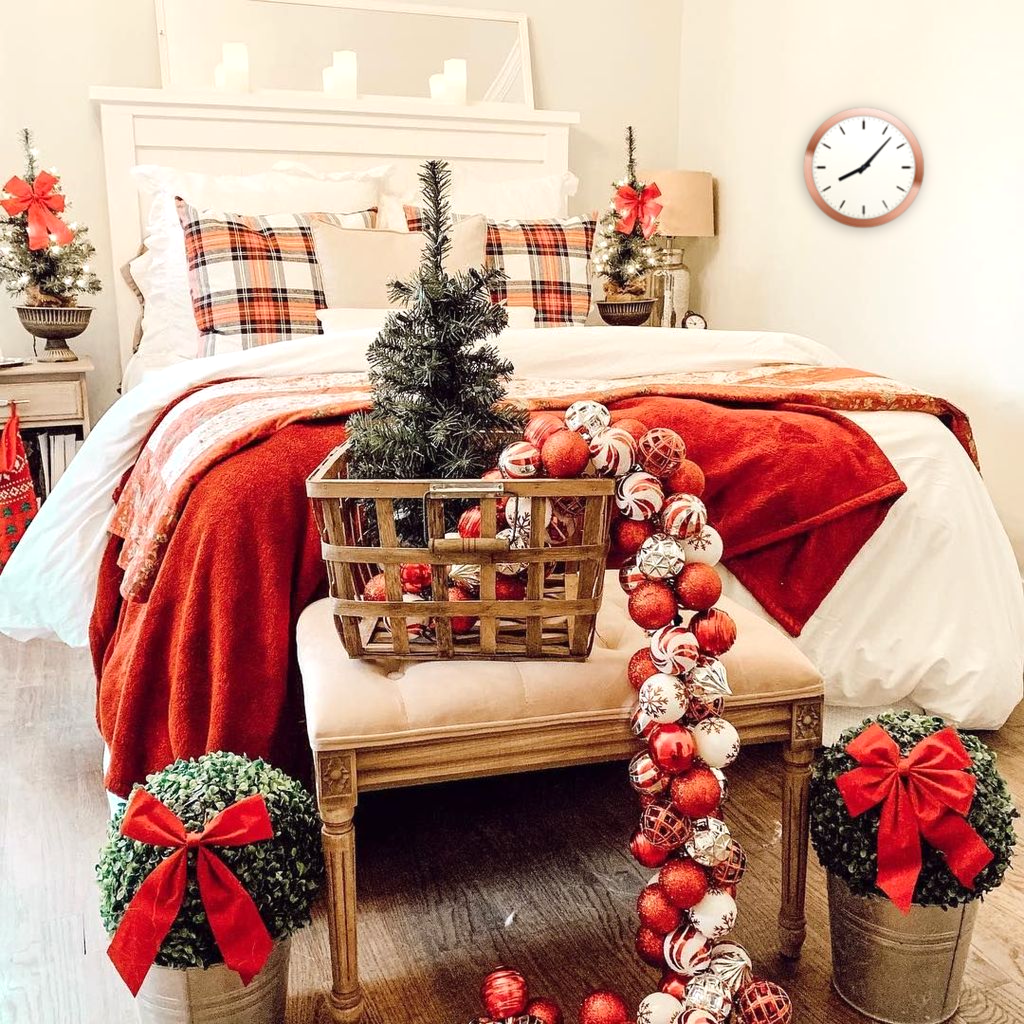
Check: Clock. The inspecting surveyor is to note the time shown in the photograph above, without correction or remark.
8:07
